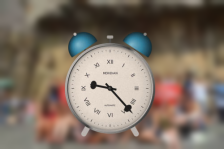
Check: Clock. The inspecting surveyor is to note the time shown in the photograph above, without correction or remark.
9:23
